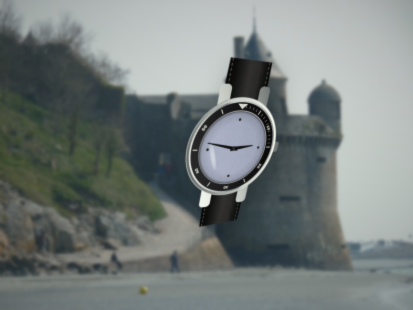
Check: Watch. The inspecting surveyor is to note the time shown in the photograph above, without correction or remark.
2:47
